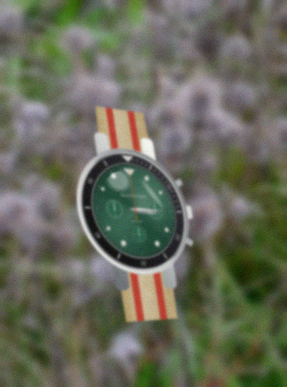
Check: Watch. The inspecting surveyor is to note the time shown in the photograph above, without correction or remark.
3:15
